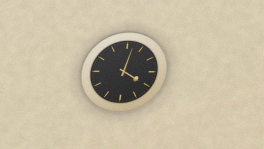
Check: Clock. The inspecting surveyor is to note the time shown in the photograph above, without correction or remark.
4:02
